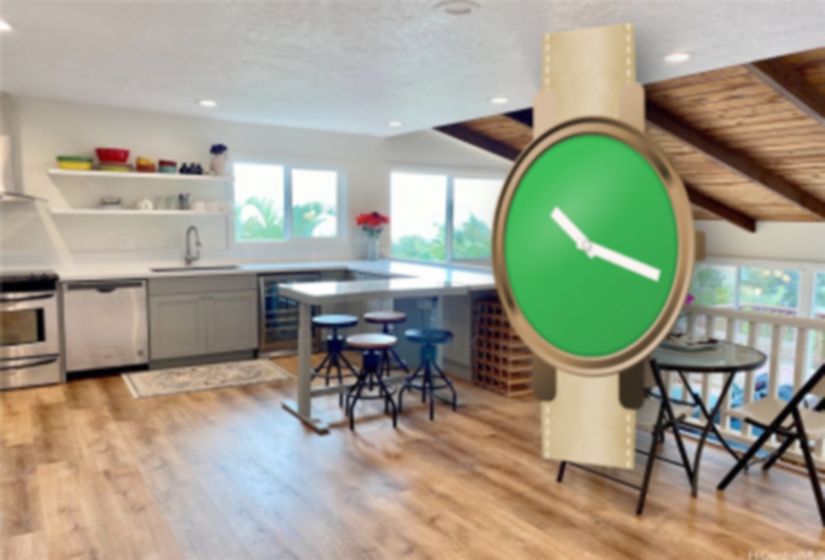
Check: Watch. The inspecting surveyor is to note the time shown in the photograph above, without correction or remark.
10:18
